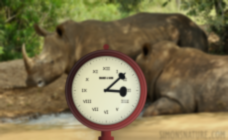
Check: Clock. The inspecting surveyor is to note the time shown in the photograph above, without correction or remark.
3:08
